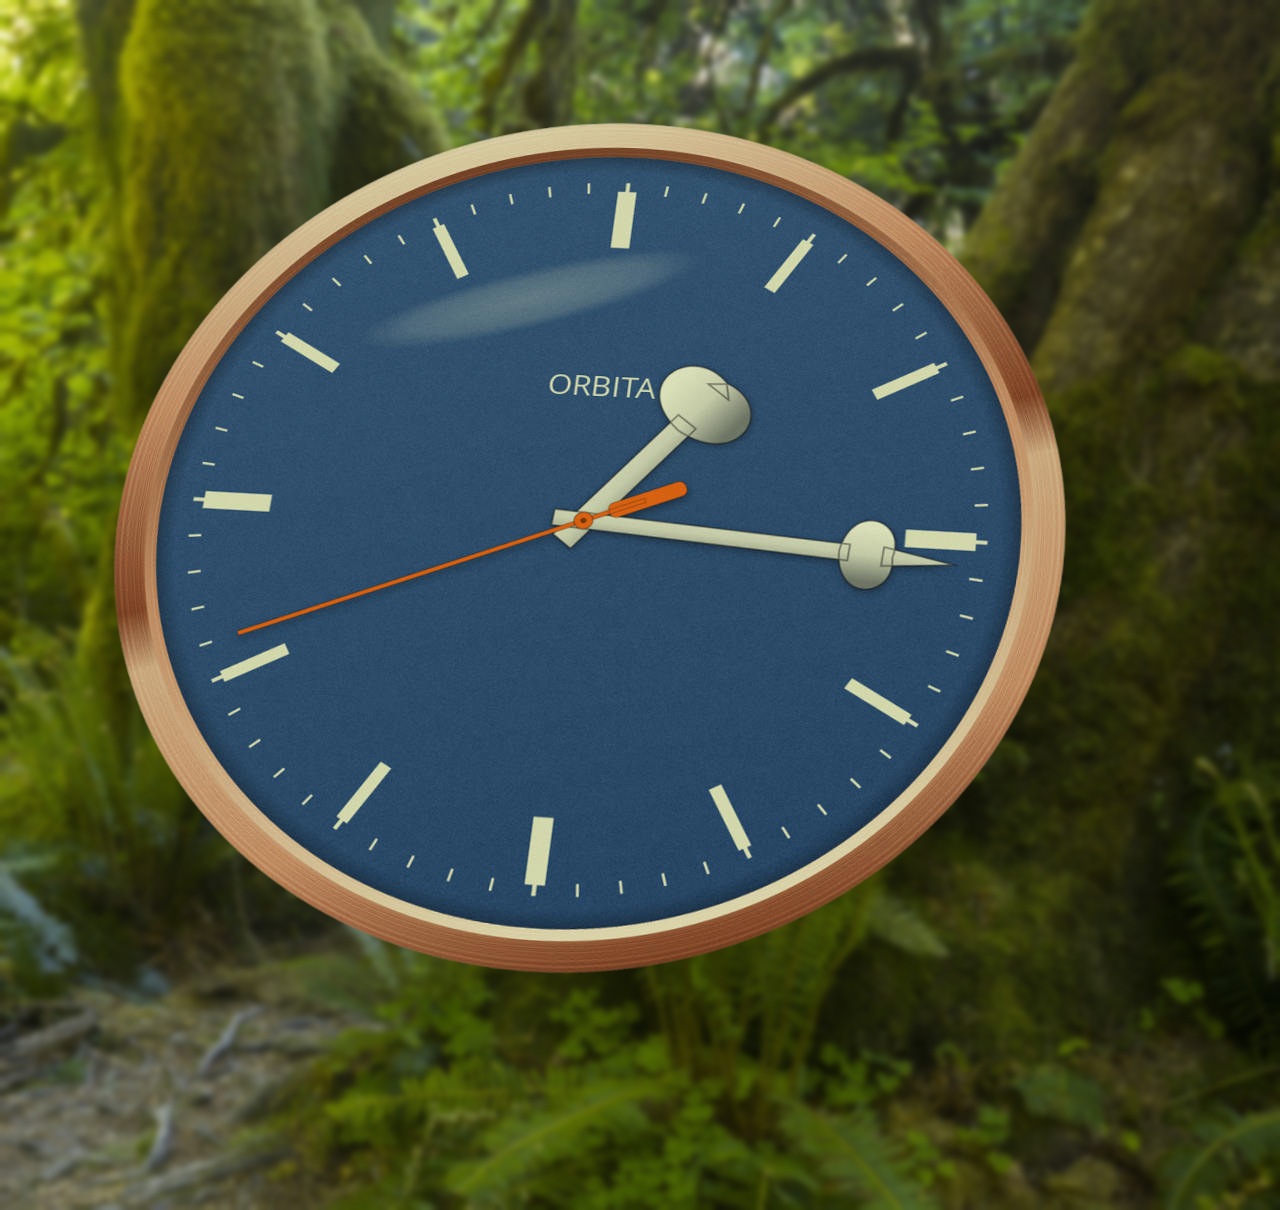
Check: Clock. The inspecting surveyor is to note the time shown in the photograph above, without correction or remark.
1:15:41
